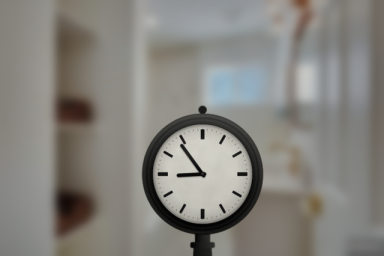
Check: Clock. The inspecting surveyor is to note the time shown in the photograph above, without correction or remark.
8:54
